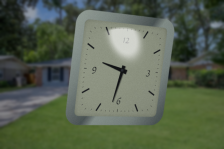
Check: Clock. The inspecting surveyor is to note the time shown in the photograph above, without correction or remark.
9:32
